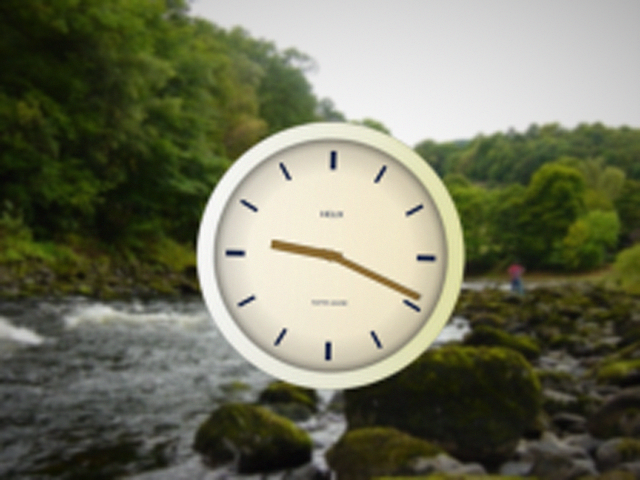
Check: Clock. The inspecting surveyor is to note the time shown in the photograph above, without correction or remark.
9:19
